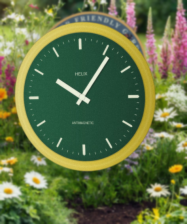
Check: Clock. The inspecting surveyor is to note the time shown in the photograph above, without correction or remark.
10:06
